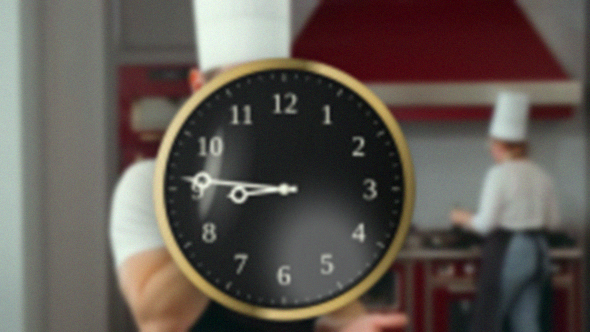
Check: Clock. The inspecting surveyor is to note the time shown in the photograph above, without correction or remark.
8:46
